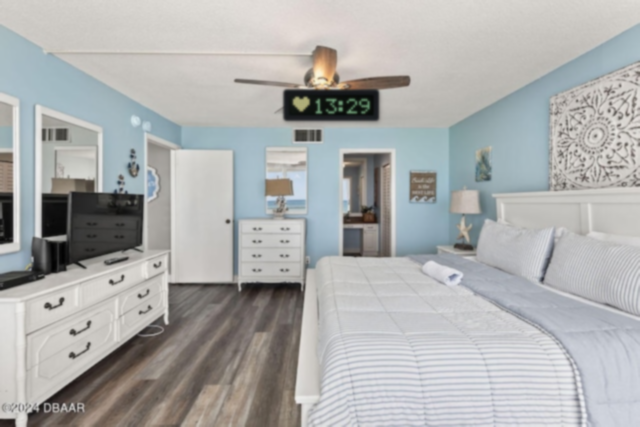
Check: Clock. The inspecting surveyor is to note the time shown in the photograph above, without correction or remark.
13:29
